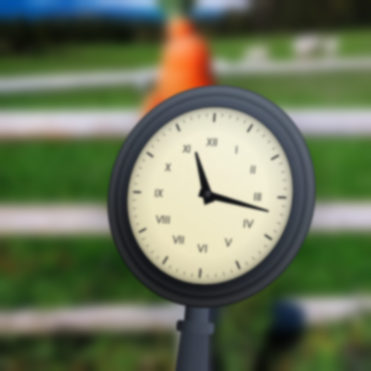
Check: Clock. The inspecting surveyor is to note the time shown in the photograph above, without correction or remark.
11:17
